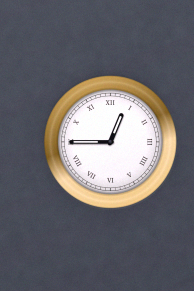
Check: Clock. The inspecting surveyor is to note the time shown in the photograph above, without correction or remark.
12:45
